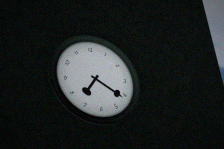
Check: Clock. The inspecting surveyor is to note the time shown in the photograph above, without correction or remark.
7:21
